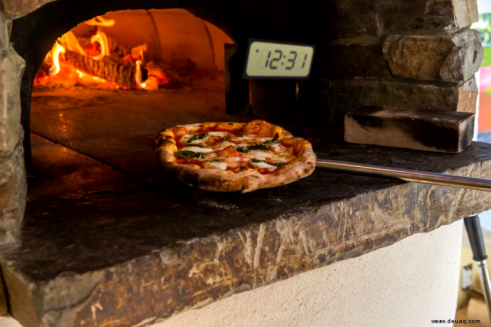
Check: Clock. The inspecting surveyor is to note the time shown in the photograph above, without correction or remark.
12:31
